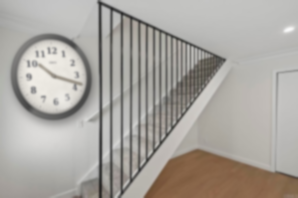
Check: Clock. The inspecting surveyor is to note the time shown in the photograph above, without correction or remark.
10:18
